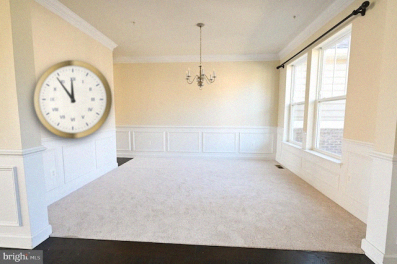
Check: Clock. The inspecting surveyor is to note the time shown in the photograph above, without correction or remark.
11:54
